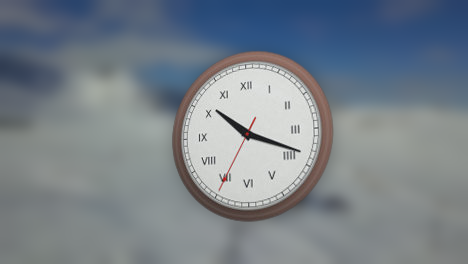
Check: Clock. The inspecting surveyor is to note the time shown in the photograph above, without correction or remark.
10:18:35
